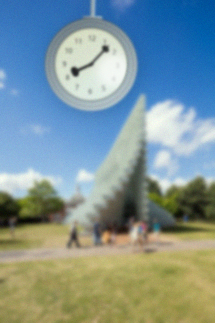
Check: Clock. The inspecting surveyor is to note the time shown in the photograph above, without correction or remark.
8:07
